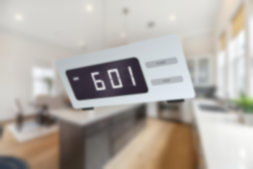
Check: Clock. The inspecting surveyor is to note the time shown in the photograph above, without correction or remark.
6:01
